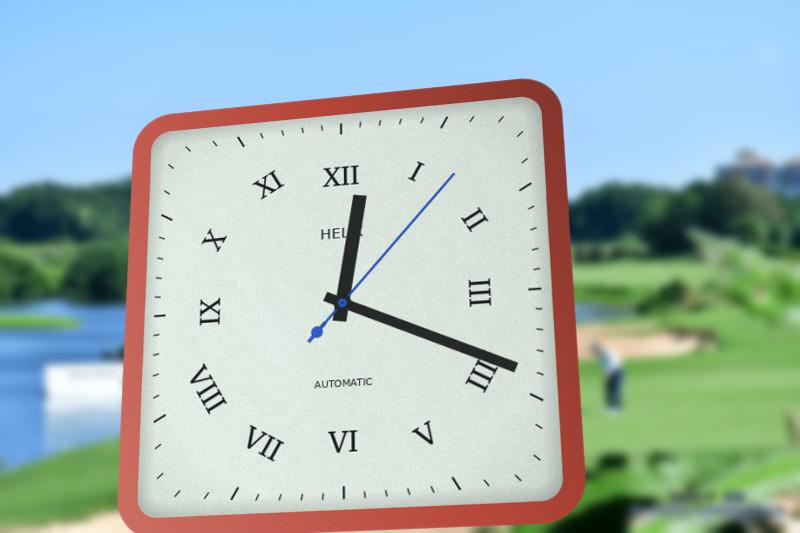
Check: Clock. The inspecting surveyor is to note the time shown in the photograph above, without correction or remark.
12:19:07
